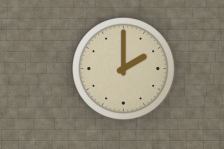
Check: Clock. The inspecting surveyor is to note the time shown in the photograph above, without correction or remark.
2:00
